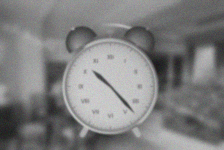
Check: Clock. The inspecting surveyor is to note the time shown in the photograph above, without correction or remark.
10:23
